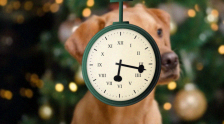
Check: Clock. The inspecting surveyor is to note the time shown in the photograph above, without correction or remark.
6:17
